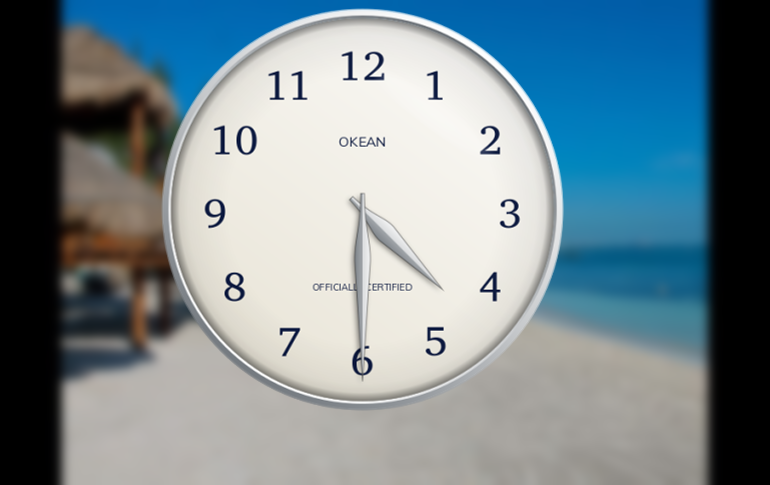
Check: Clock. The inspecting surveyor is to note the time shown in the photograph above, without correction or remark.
4:30
